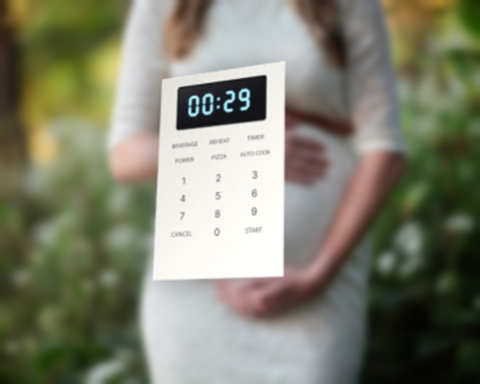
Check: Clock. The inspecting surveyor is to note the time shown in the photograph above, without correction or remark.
0:29
